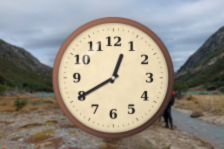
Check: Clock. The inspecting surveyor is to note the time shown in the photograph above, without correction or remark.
12:40
